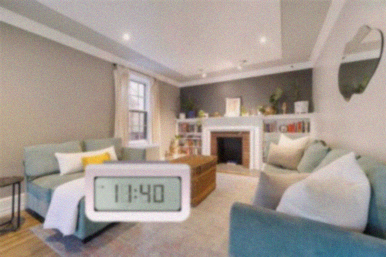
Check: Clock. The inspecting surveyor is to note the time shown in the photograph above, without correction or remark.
11:40
